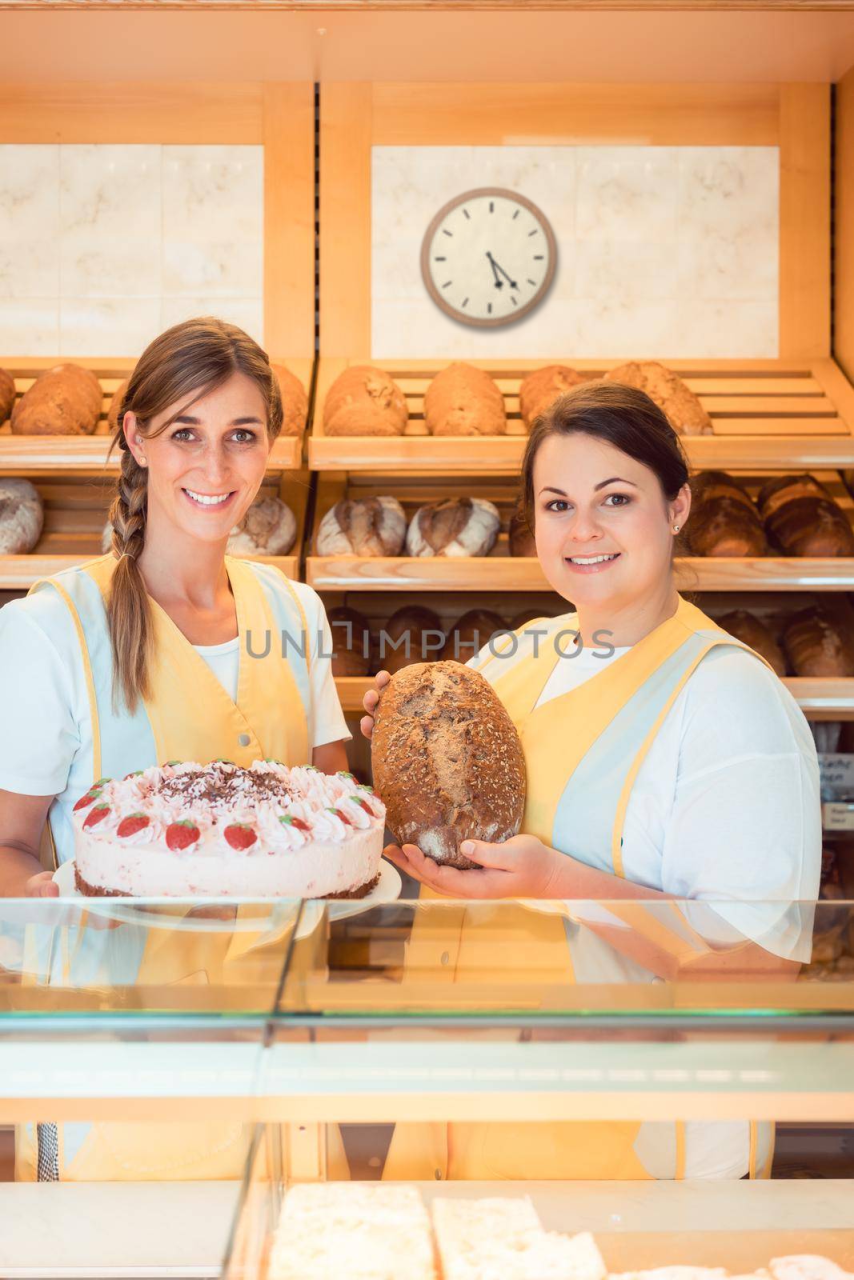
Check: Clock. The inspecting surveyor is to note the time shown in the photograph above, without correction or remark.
5:23
